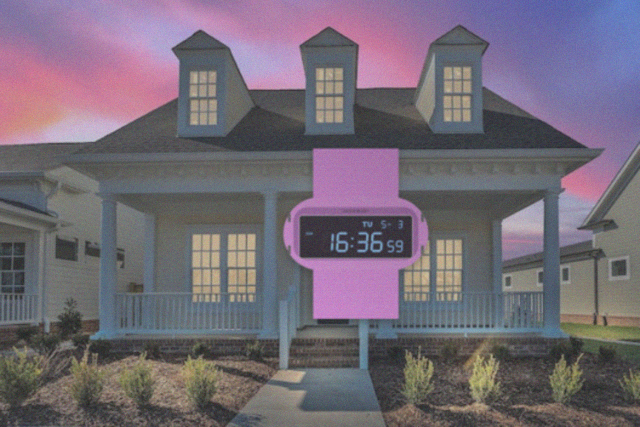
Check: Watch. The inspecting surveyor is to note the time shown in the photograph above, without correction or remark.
16:36:59
